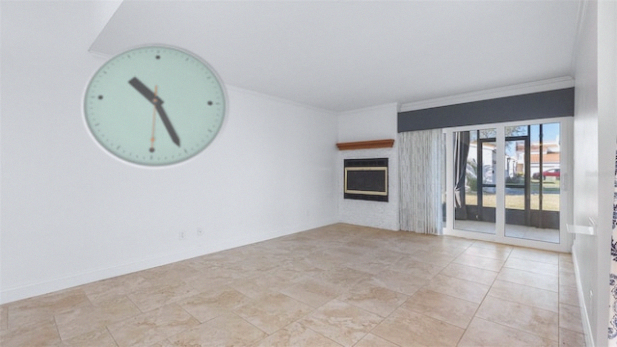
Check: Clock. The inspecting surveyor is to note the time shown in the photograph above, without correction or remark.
10:25:30
